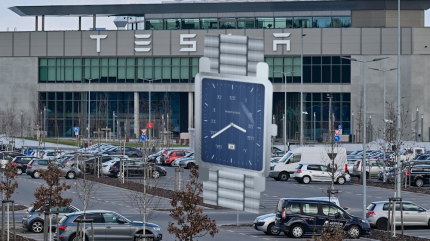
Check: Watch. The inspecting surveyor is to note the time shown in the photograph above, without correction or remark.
3:39
